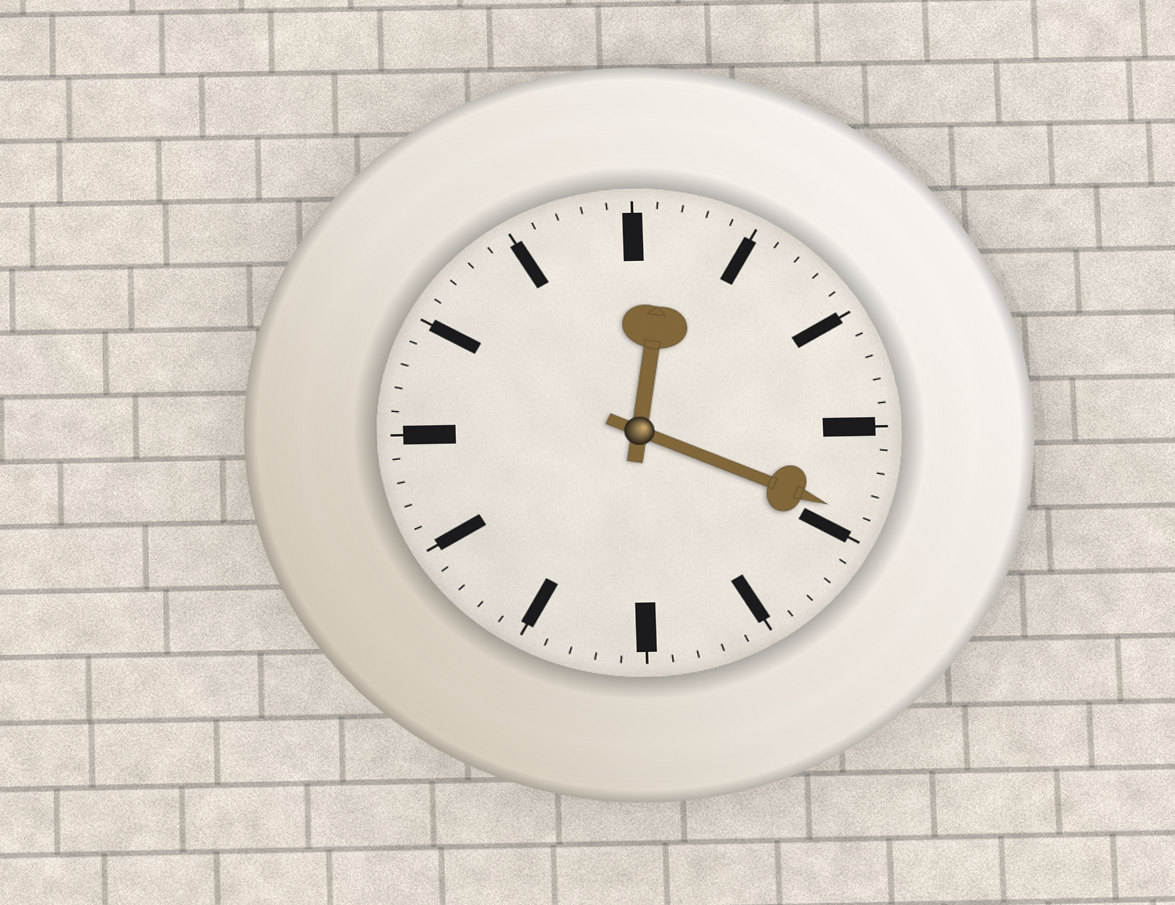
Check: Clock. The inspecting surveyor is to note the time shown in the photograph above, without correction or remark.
12:19
